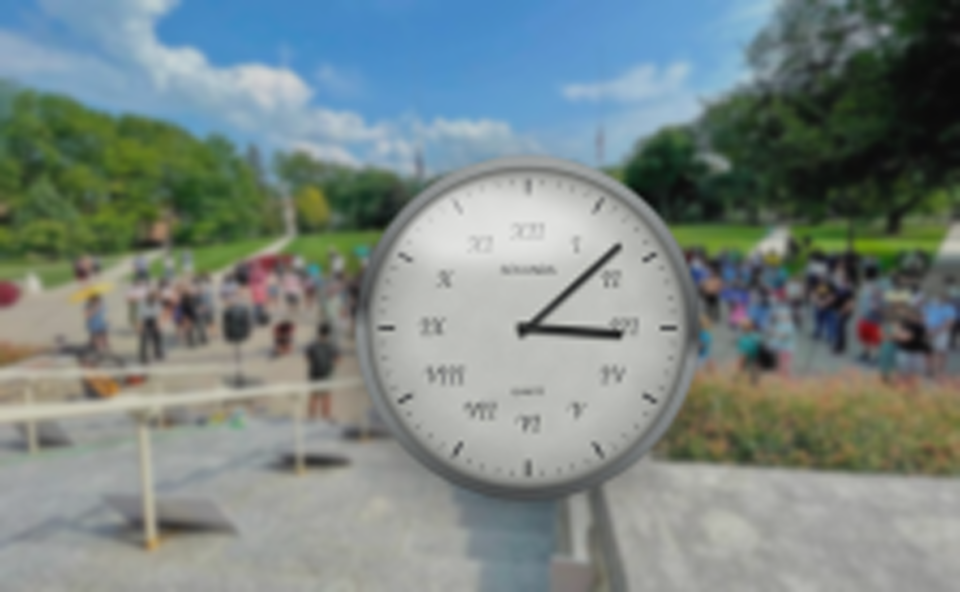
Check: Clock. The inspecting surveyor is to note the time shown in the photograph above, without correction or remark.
3:08
